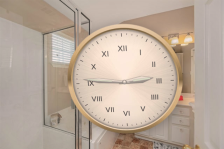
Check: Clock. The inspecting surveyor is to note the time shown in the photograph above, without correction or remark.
2:46
